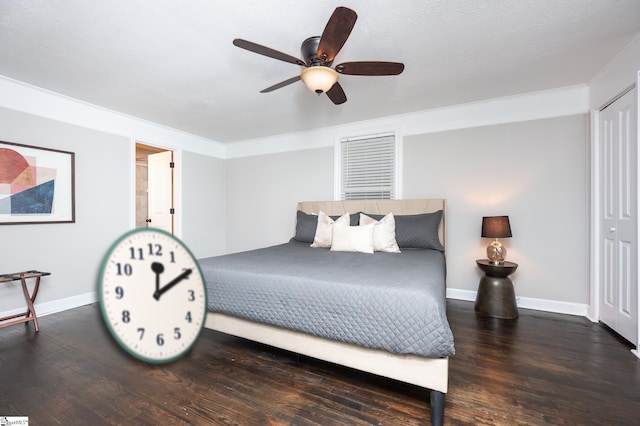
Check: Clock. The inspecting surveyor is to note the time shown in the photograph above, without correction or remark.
12:10
